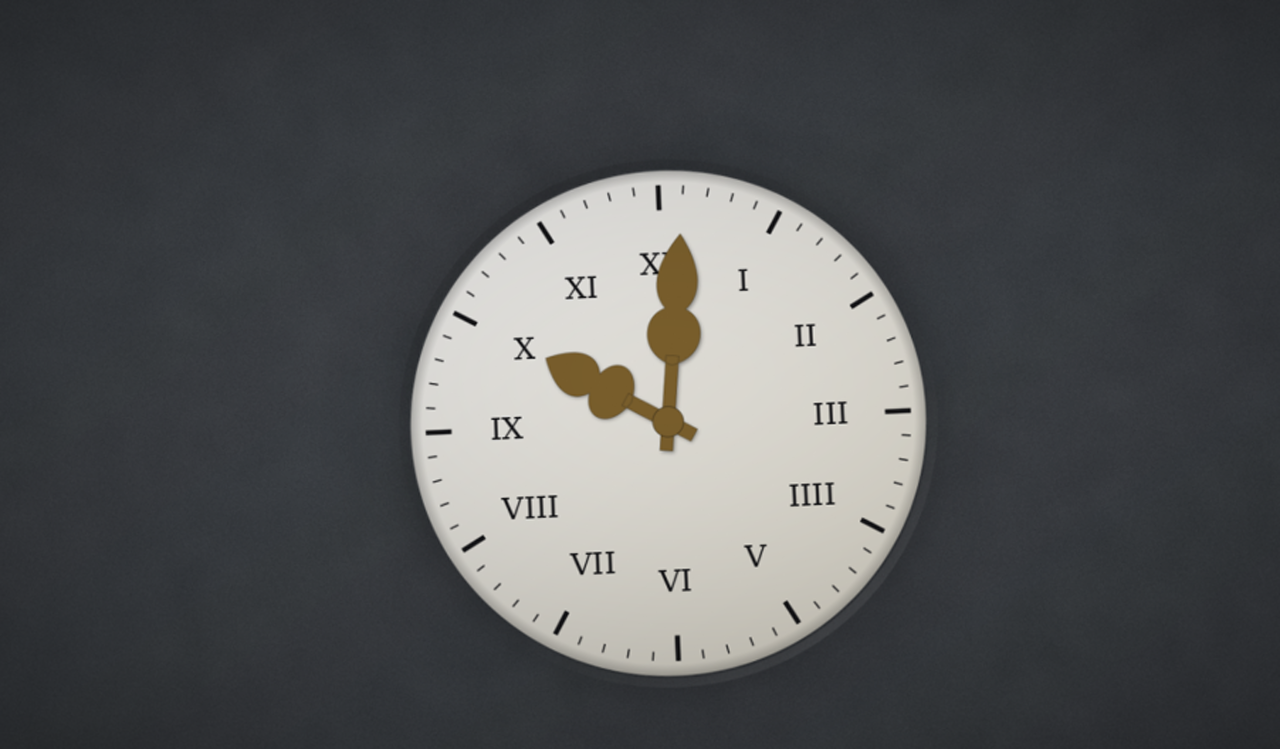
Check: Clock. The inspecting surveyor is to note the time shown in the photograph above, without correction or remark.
10:01
